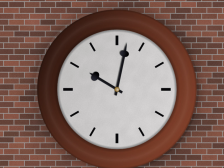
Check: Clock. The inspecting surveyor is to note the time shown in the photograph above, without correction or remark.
10:02
